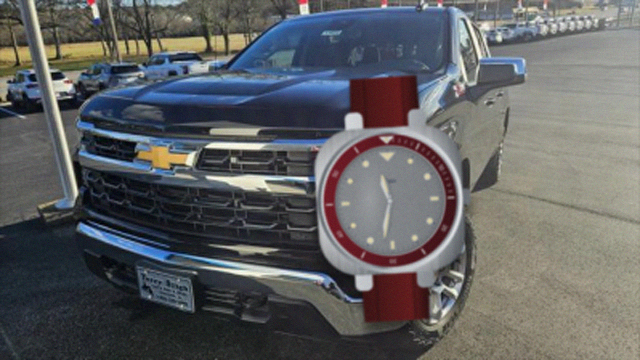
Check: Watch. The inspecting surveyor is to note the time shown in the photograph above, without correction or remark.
11:32
